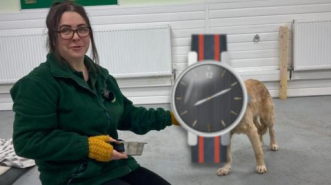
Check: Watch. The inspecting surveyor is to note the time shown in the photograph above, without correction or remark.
8:11
